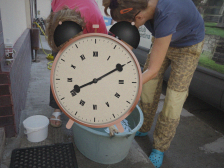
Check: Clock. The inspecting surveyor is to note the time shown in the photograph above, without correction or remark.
8:10
